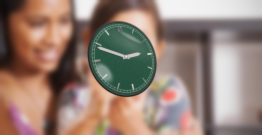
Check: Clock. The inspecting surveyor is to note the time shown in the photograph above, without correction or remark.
2:49
